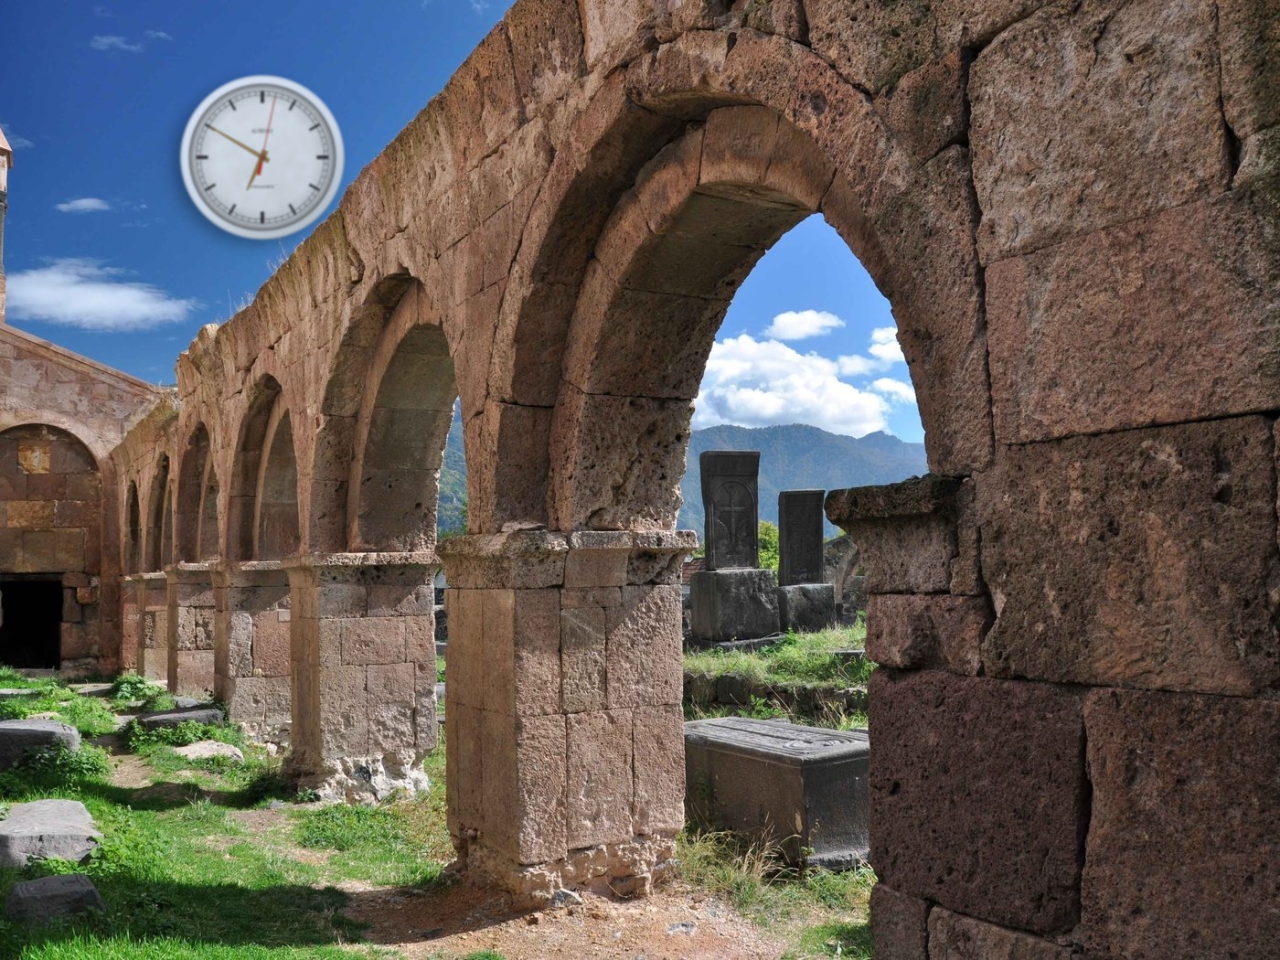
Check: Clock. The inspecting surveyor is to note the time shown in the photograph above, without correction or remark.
6:50:02
